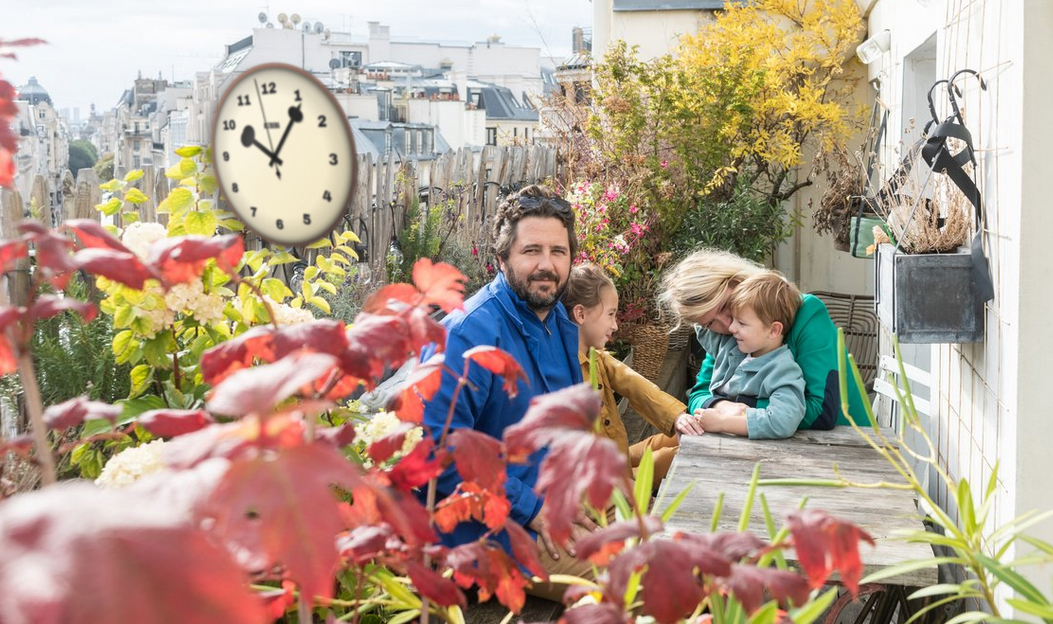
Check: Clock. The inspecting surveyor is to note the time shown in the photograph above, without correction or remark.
10:05:58
